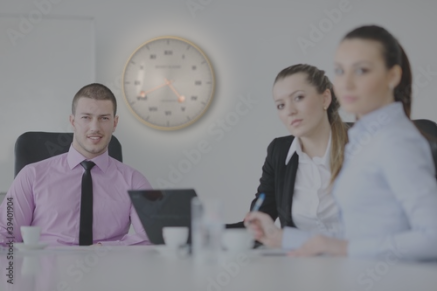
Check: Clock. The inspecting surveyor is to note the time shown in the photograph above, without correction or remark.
4:41
